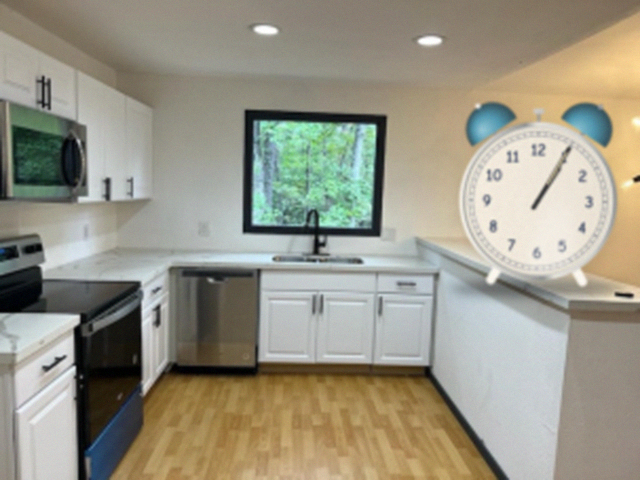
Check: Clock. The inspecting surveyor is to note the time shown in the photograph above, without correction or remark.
1:05
